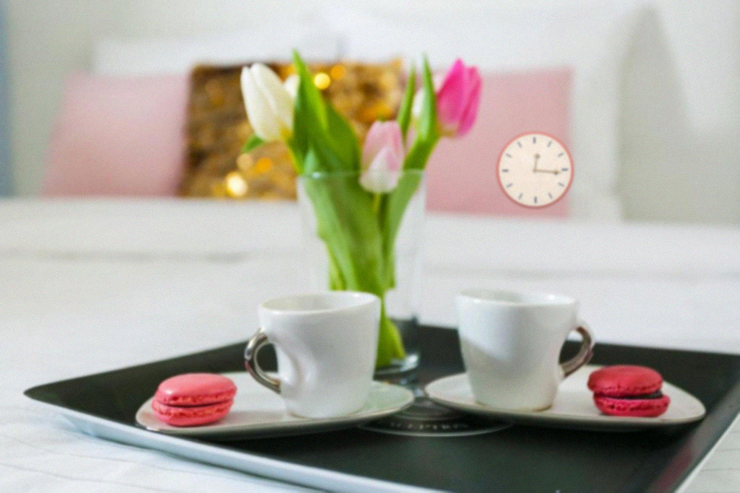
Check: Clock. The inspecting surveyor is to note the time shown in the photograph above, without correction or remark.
12:16
